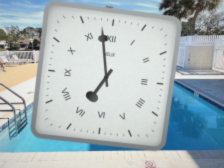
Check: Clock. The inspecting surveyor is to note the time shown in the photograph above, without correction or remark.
6:58
